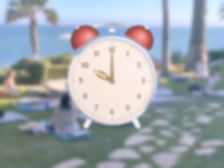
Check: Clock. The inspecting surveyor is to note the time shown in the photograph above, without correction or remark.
10:00
